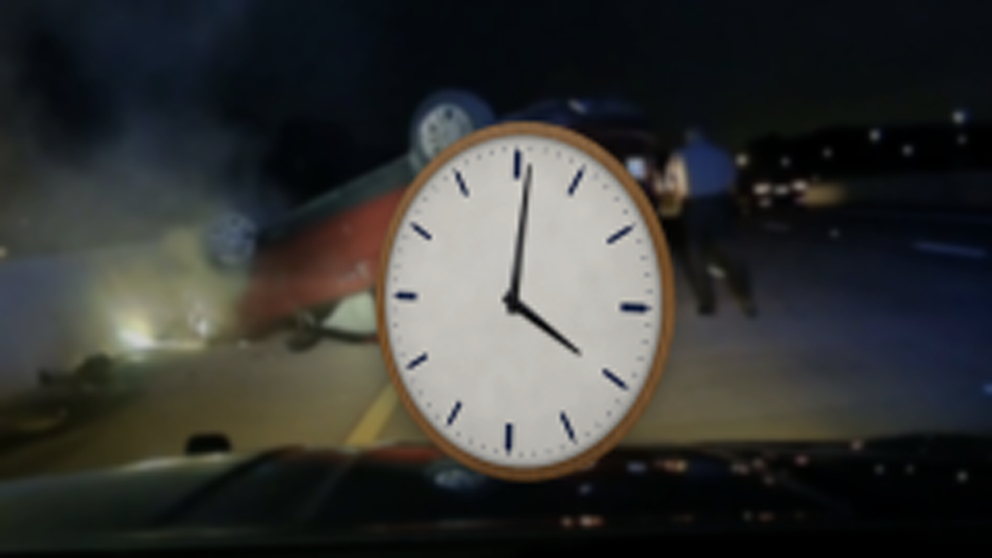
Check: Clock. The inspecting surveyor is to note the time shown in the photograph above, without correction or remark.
4:01
